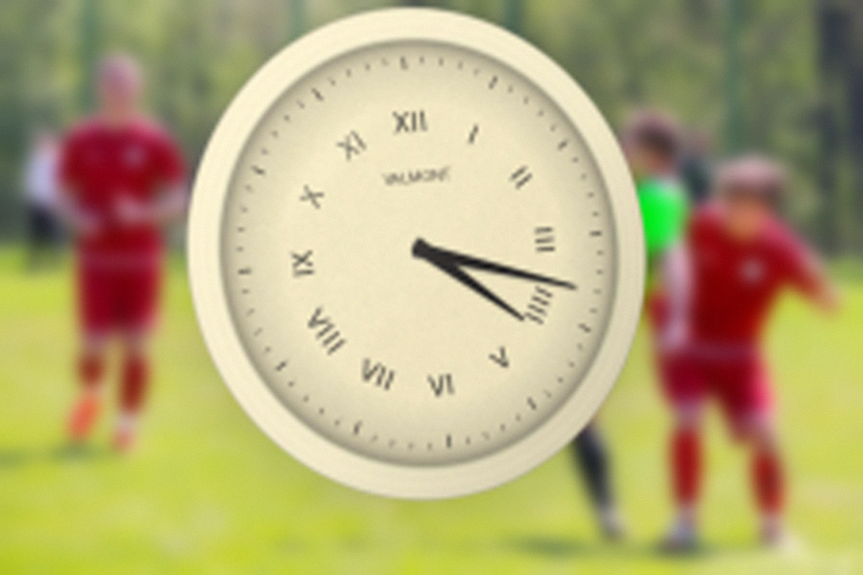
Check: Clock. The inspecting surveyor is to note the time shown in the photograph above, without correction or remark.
4:18
